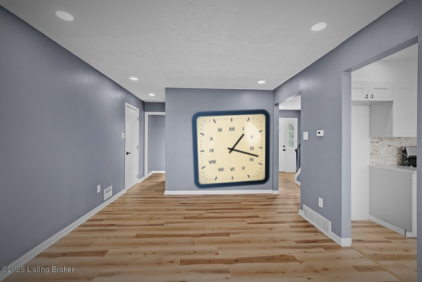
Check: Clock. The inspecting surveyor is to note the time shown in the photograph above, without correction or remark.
1:18
